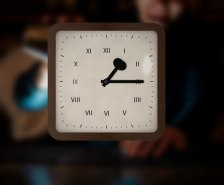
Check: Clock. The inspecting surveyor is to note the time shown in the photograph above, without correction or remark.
1:15
